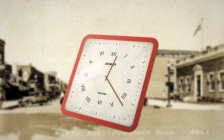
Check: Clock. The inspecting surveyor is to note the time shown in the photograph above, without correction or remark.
12:22
